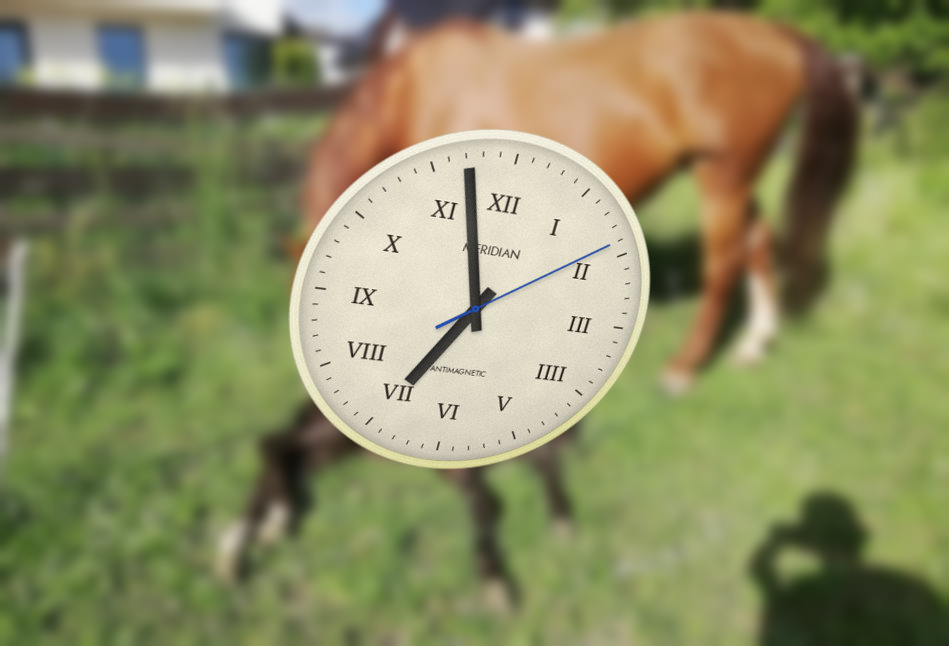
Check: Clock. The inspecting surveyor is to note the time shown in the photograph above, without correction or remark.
6:57:09
